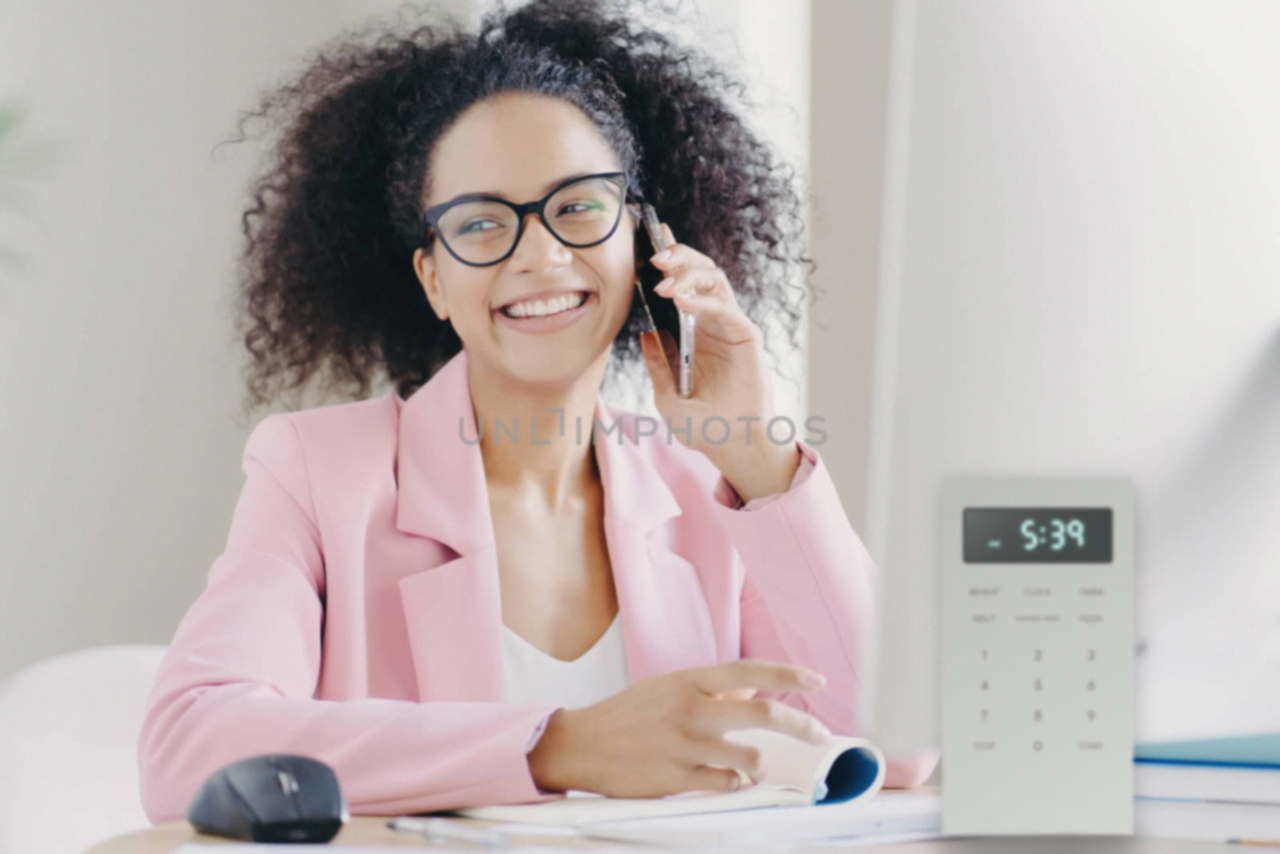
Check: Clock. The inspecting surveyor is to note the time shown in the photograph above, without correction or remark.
5:39
